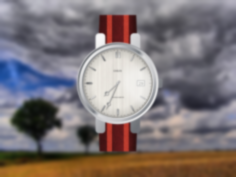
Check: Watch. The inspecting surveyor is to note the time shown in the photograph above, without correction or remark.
7:34
